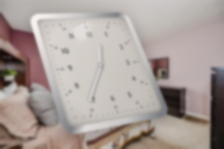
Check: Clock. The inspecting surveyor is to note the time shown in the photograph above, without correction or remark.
12:36
